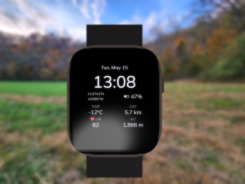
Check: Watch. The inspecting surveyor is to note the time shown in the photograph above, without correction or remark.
13:08
